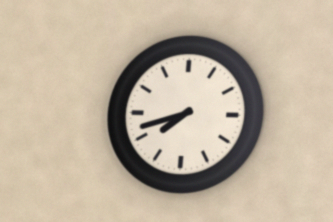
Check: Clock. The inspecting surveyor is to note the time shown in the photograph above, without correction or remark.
7:42
